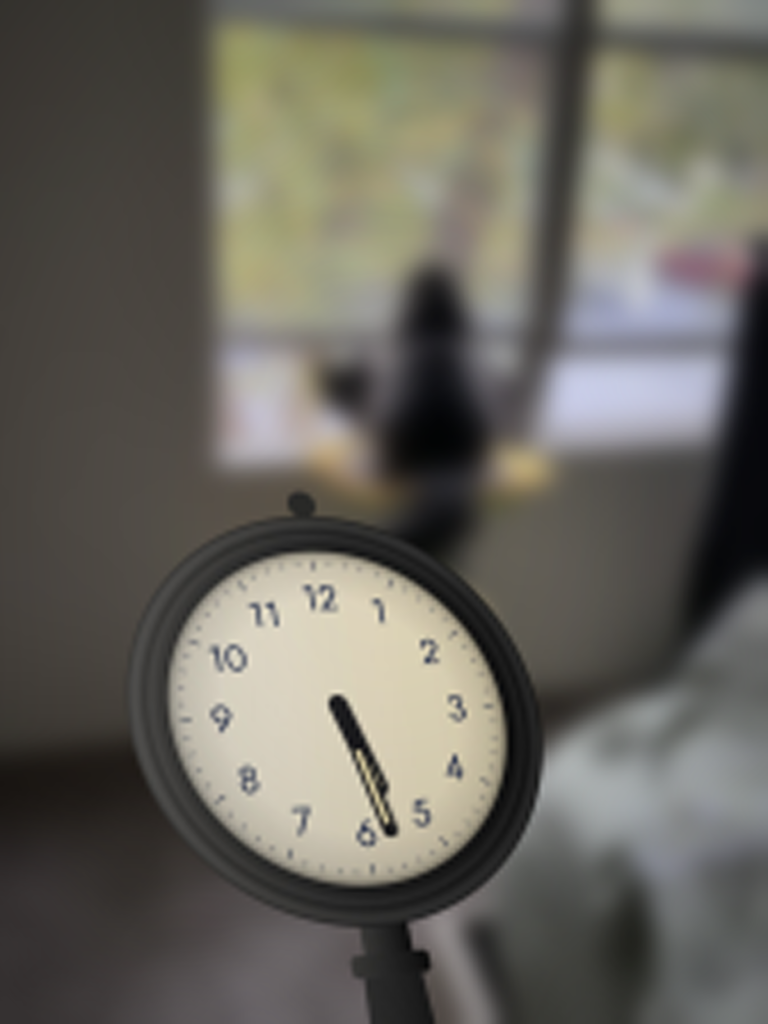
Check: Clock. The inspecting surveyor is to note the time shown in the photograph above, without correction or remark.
5:28
